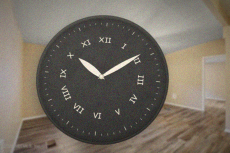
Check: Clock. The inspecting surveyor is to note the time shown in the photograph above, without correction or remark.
10:09
